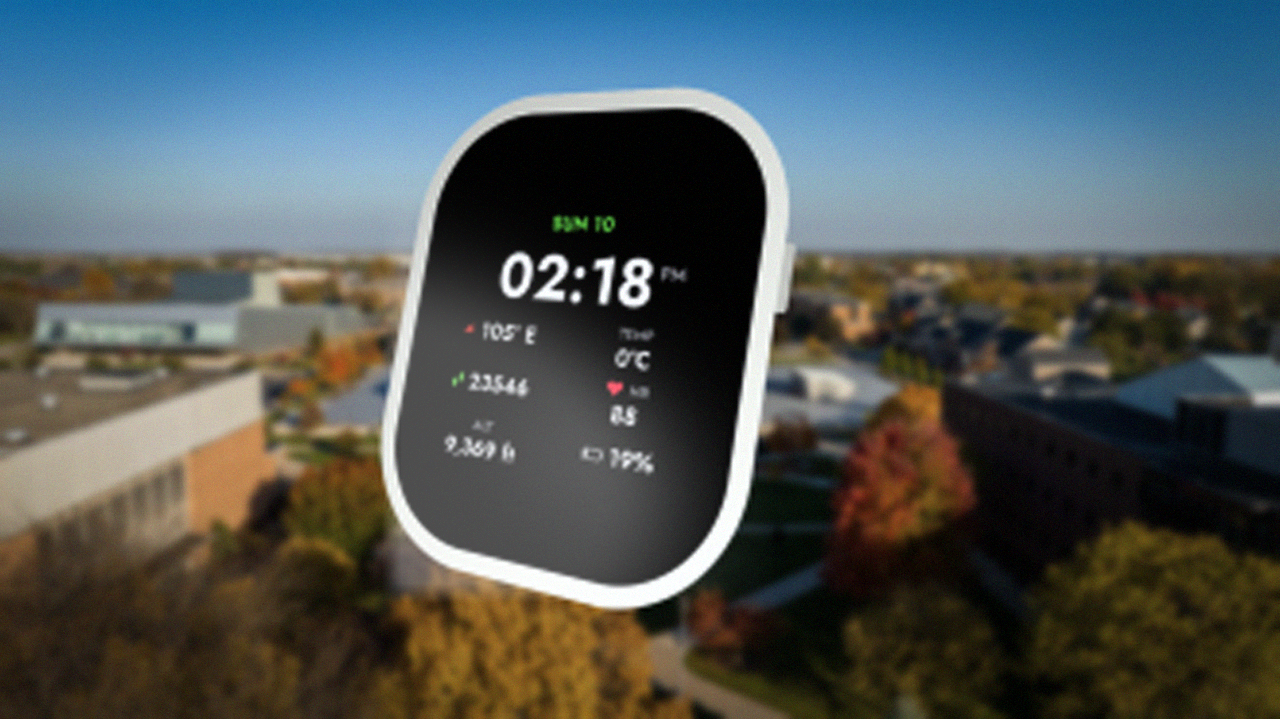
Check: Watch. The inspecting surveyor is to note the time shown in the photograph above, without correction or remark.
2:18
